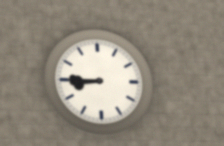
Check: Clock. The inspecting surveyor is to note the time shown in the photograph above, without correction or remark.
8:45
